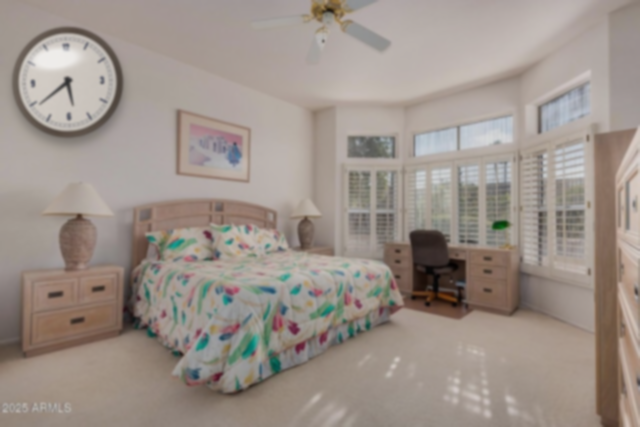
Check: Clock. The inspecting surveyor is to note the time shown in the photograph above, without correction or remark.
5:39
